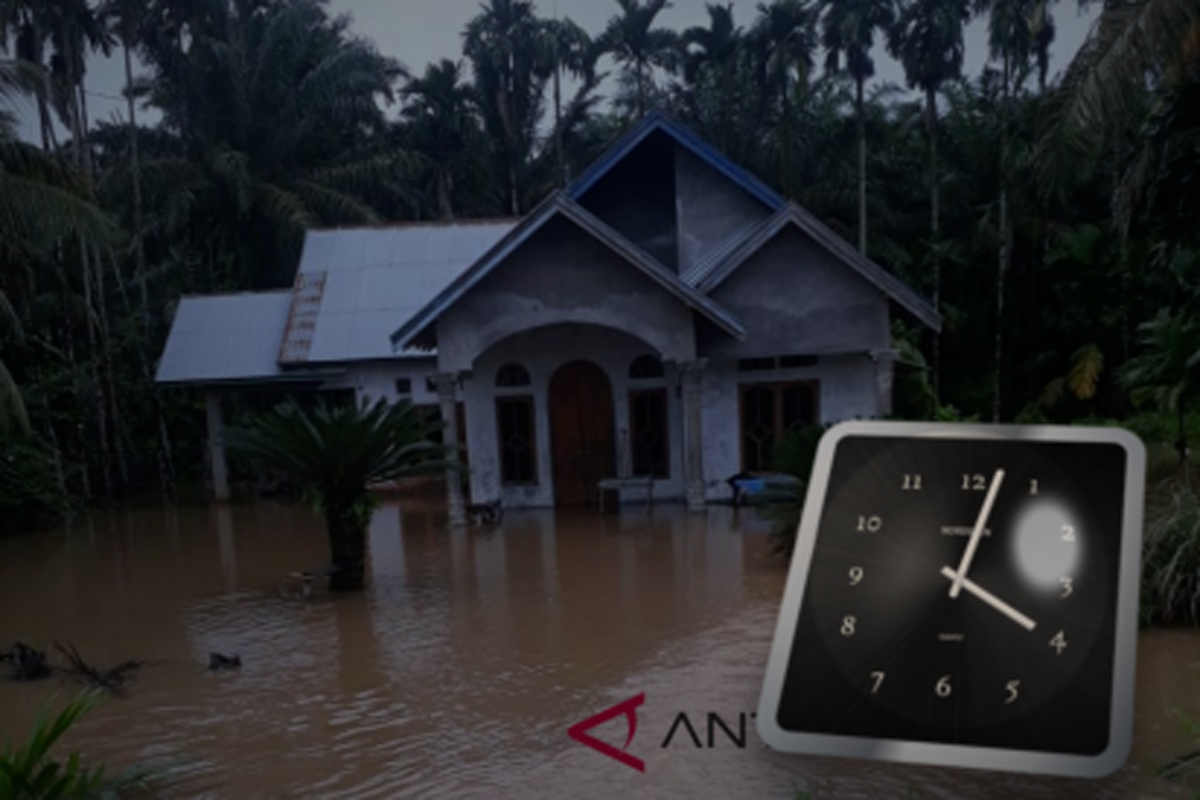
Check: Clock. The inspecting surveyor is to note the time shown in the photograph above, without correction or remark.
4:02
